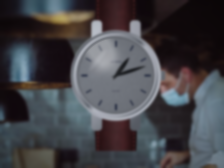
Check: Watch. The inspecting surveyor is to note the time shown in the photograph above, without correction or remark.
1:12
